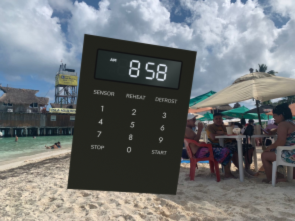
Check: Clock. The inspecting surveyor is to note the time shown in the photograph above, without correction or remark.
8:58
